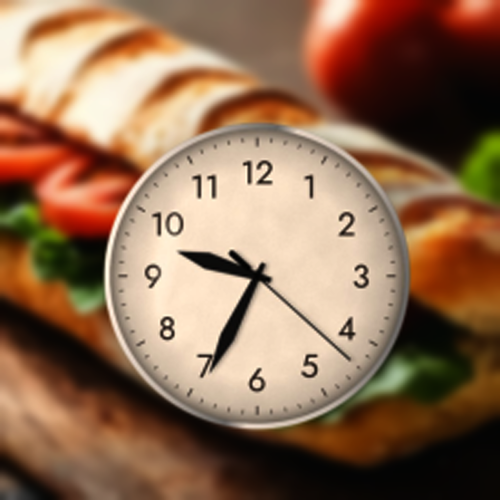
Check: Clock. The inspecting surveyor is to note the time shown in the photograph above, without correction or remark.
9:34:22
